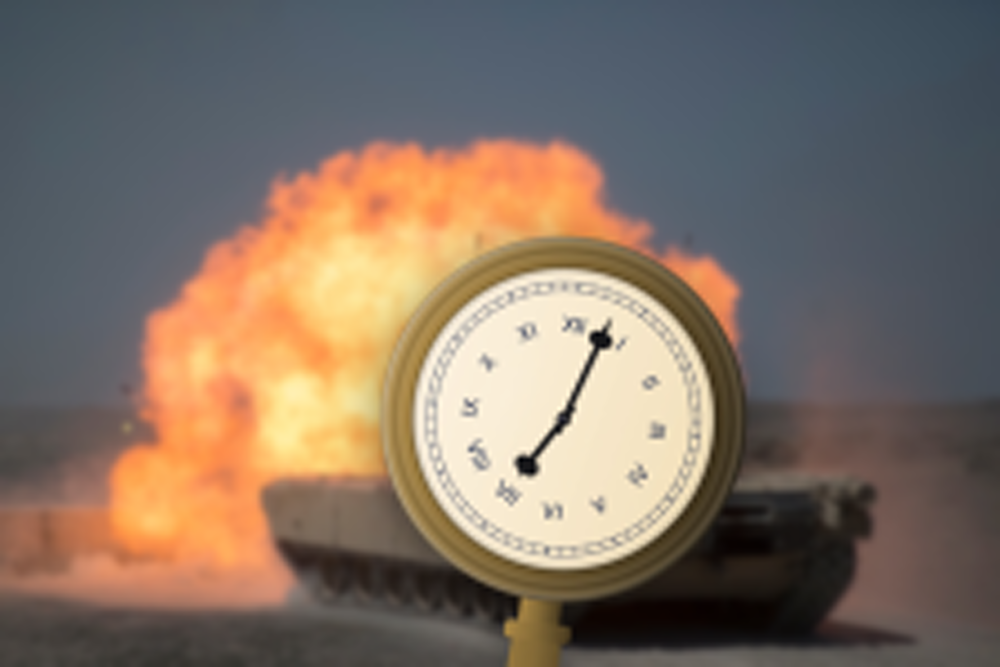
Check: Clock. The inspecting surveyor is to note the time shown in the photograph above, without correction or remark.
7:03
